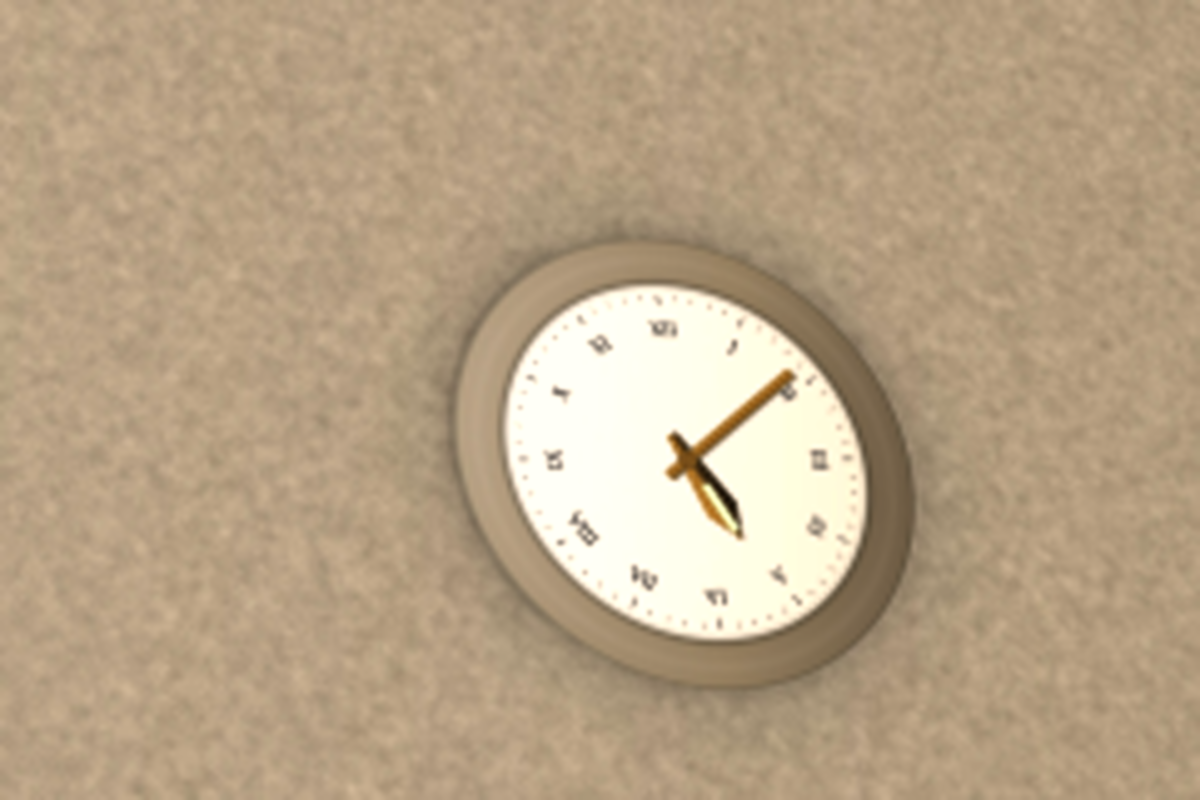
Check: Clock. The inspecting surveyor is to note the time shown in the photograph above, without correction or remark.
5:09
